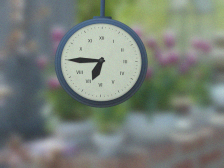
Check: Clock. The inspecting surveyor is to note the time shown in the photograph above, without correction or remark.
6:45
